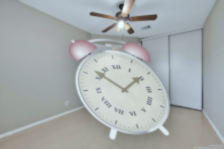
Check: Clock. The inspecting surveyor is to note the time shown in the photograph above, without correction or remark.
1:52
